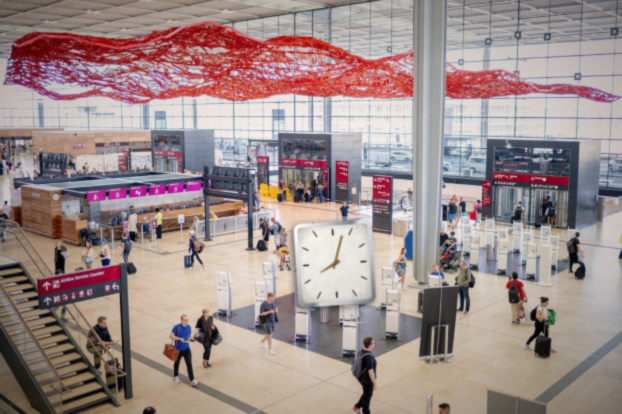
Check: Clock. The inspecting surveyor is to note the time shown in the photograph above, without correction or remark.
8:03
